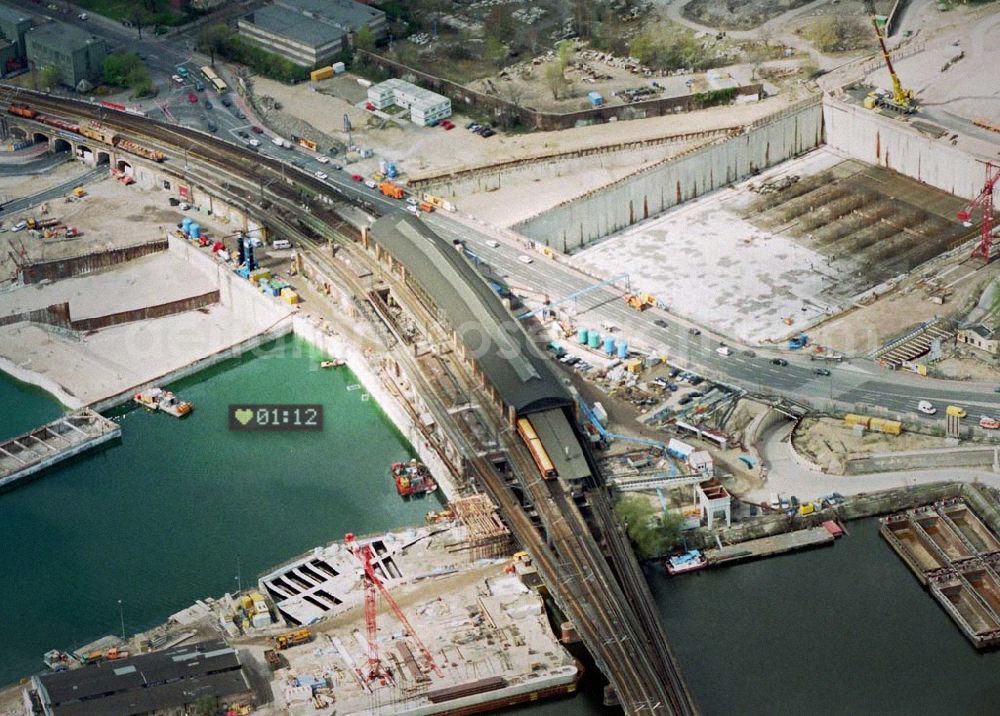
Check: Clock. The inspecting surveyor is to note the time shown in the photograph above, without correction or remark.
1:12
